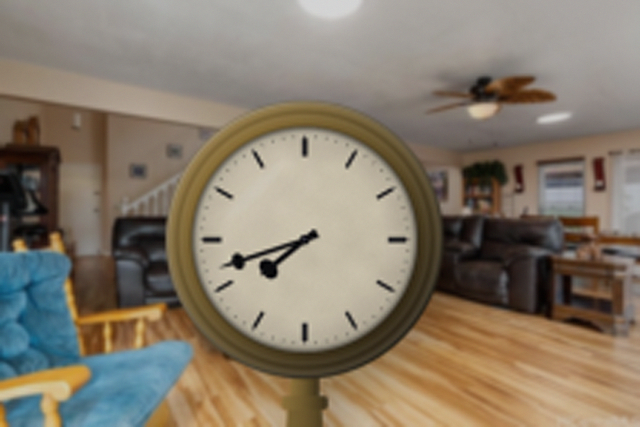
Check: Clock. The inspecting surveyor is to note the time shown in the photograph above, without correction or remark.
7:42
